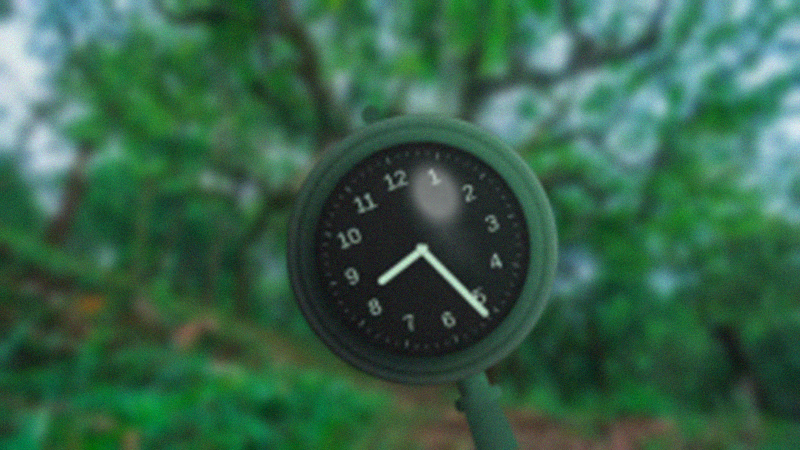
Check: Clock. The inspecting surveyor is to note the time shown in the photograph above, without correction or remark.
8:26
